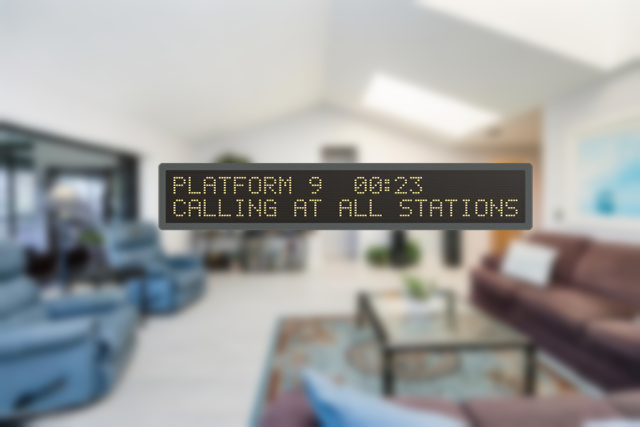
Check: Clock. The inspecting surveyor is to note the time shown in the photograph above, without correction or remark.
0:23
